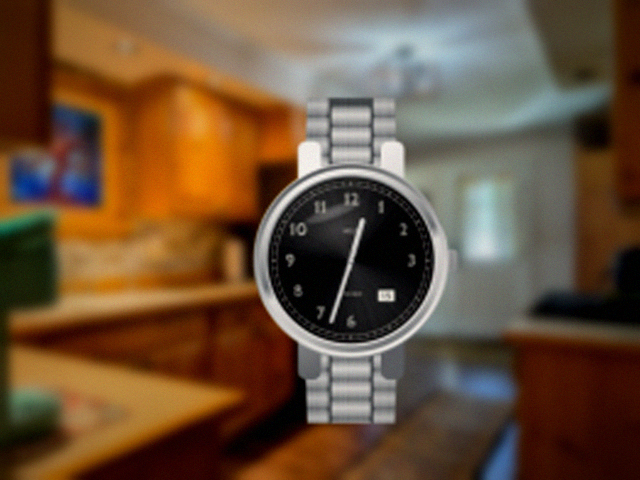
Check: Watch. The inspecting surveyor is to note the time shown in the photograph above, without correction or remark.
12:33
